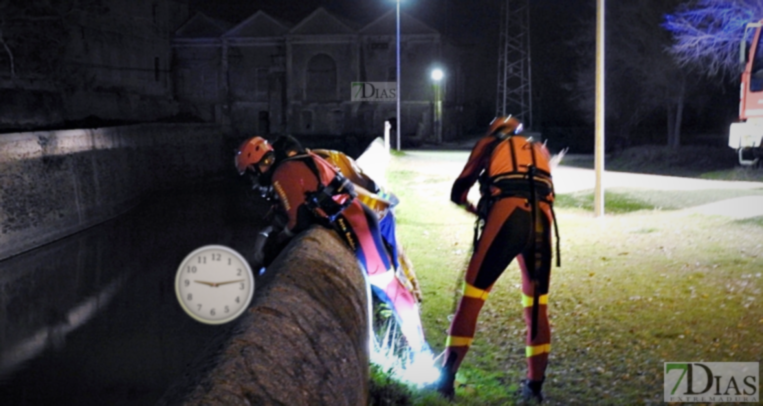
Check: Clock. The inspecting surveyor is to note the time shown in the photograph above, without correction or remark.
9:13
